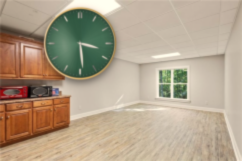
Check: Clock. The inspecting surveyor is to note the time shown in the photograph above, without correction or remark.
3:29
